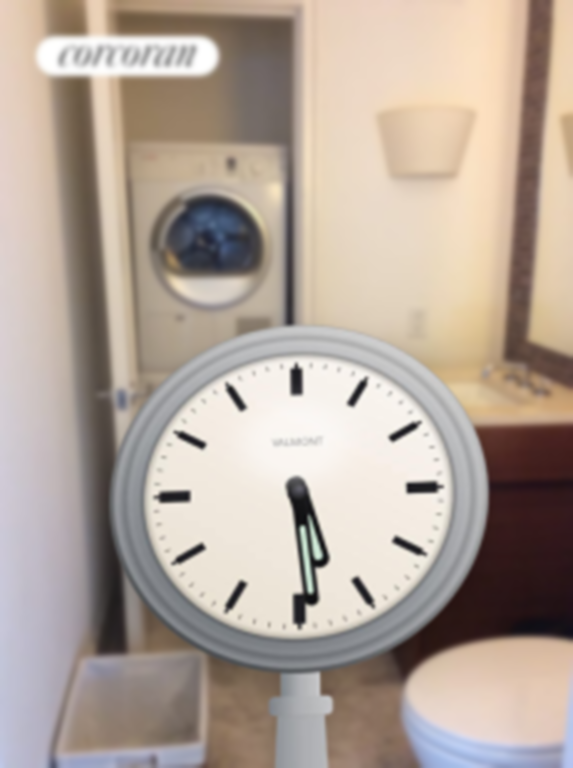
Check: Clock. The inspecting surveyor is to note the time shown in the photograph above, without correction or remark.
5:29
